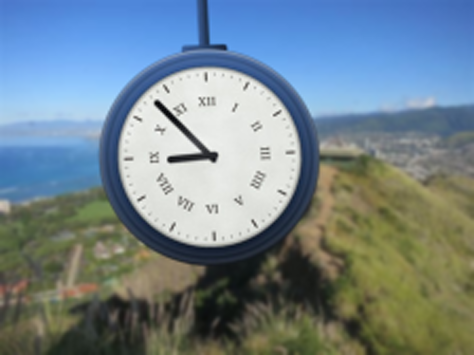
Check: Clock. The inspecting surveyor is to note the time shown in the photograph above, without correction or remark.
8:53
